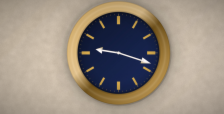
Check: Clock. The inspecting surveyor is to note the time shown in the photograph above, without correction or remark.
9:18
